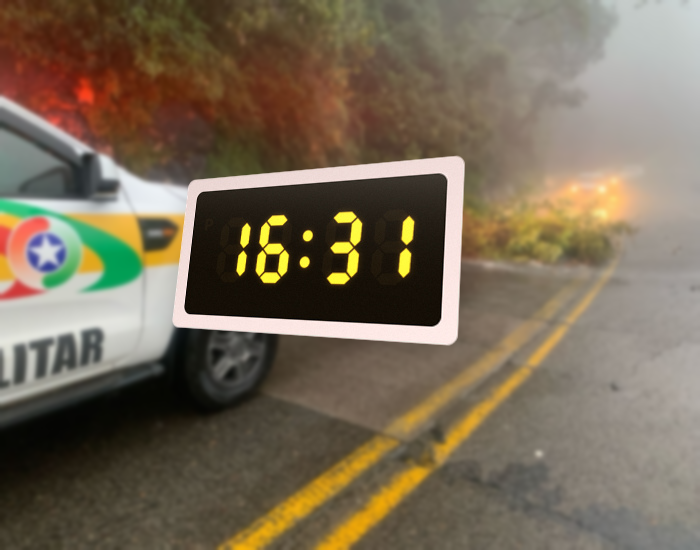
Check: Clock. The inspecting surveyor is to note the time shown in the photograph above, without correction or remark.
16:31
